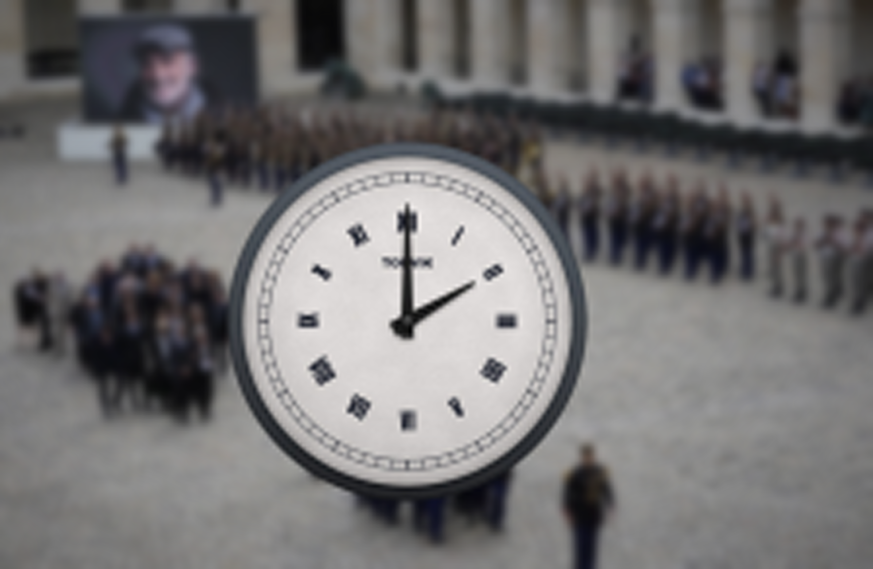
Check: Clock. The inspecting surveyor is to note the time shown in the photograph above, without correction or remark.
2:00
